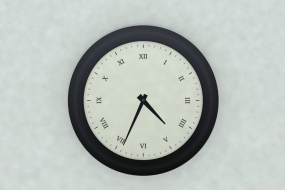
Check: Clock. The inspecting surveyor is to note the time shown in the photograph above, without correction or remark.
4:34
